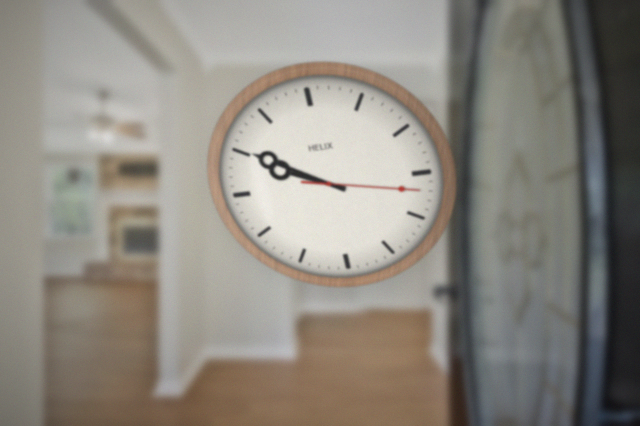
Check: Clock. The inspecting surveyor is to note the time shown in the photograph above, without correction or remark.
9:50:17
